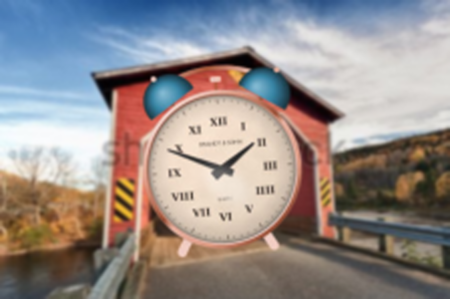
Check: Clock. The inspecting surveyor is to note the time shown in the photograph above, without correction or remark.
1:49
